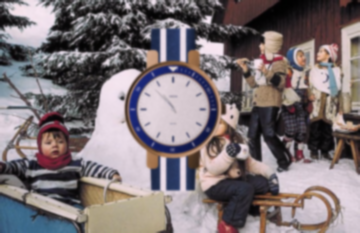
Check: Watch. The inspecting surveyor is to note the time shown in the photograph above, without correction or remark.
10:53
